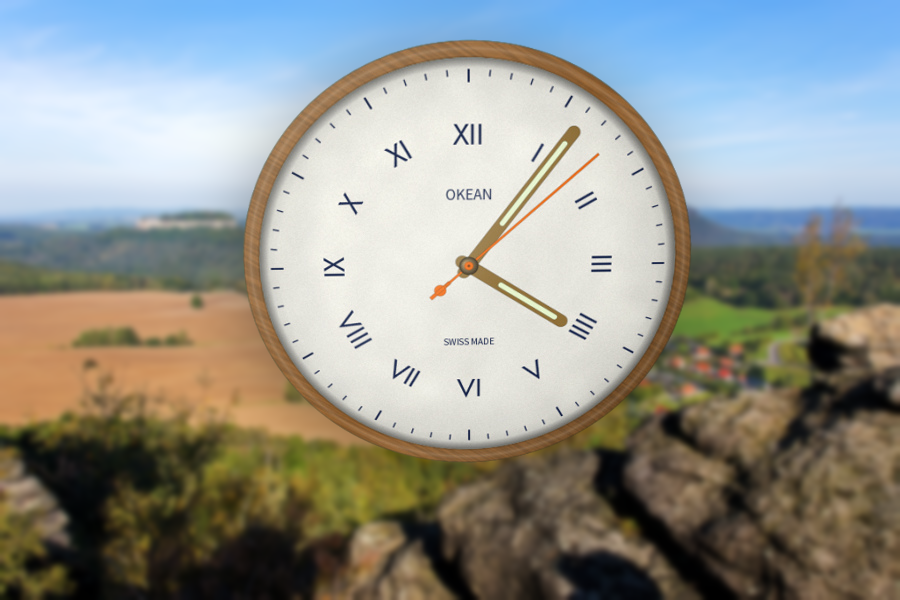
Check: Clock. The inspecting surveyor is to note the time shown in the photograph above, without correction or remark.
4:06:08
